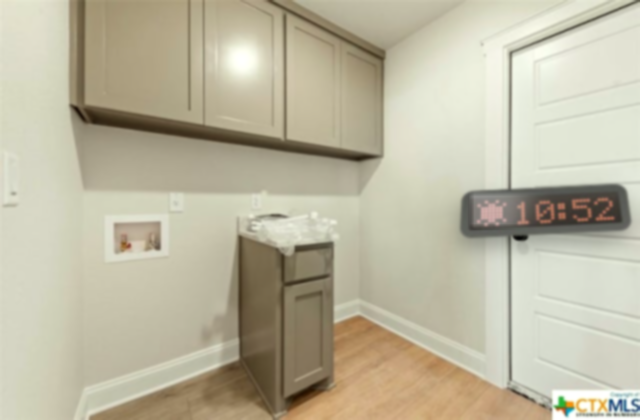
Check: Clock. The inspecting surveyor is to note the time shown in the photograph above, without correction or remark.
10:52
